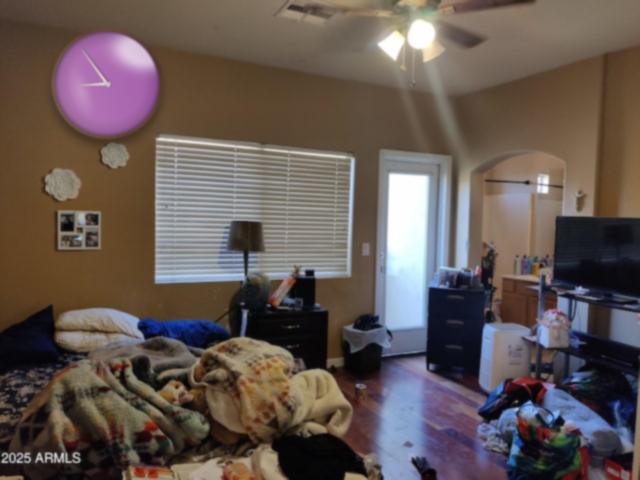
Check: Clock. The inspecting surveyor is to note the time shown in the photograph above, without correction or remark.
8:54
